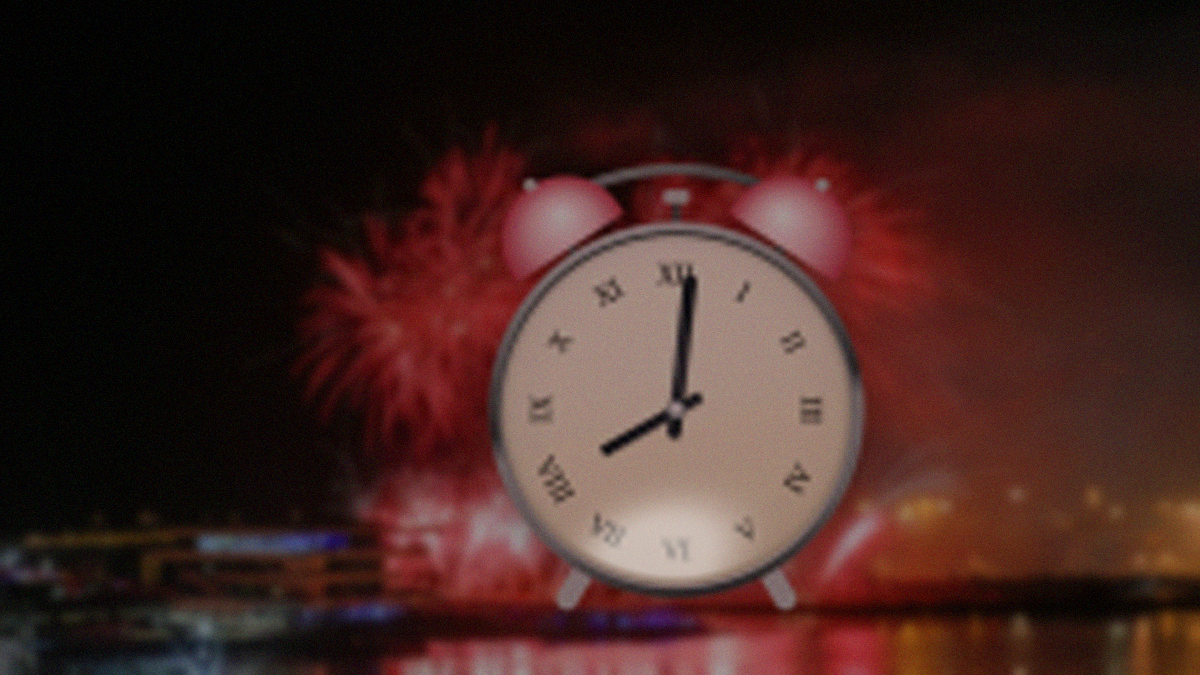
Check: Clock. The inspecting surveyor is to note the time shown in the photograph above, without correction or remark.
8:01
